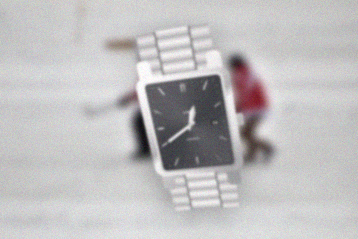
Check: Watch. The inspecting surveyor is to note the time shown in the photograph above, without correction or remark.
12:40
